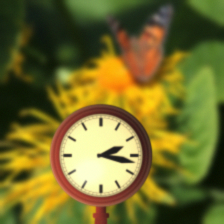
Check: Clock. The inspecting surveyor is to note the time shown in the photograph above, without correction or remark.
2:17
